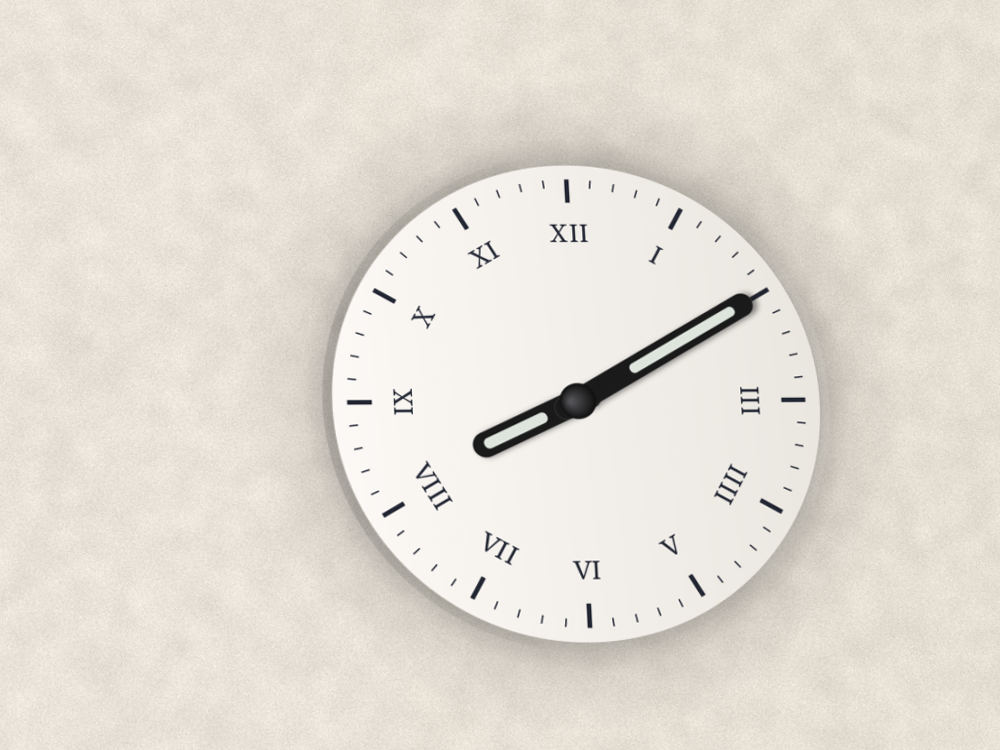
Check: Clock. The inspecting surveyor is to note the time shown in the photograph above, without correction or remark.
8:10
